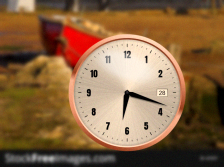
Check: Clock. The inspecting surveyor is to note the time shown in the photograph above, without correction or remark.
6:18
